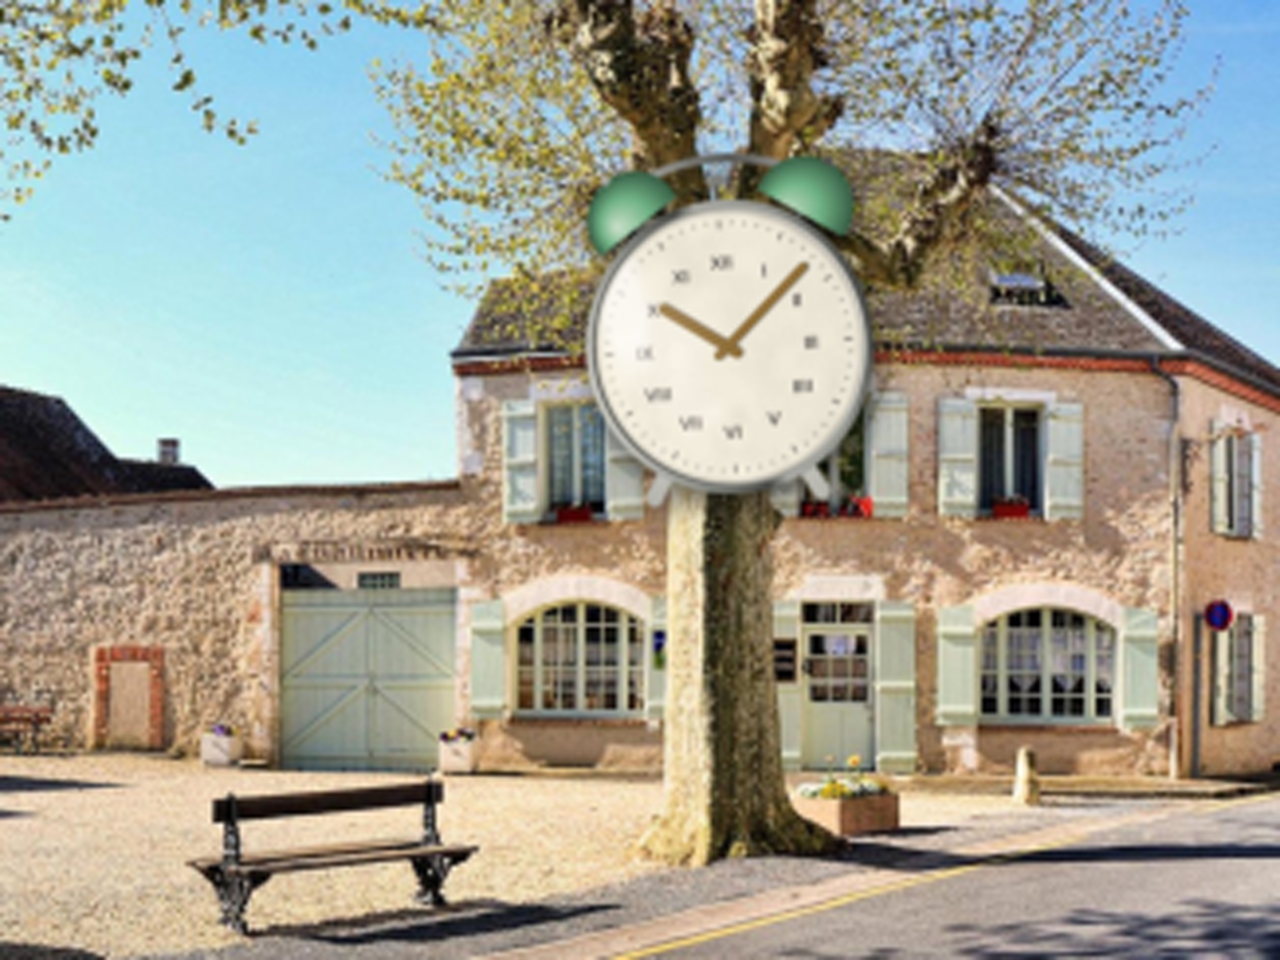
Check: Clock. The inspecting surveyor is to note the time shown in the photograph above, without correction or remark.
10:08
